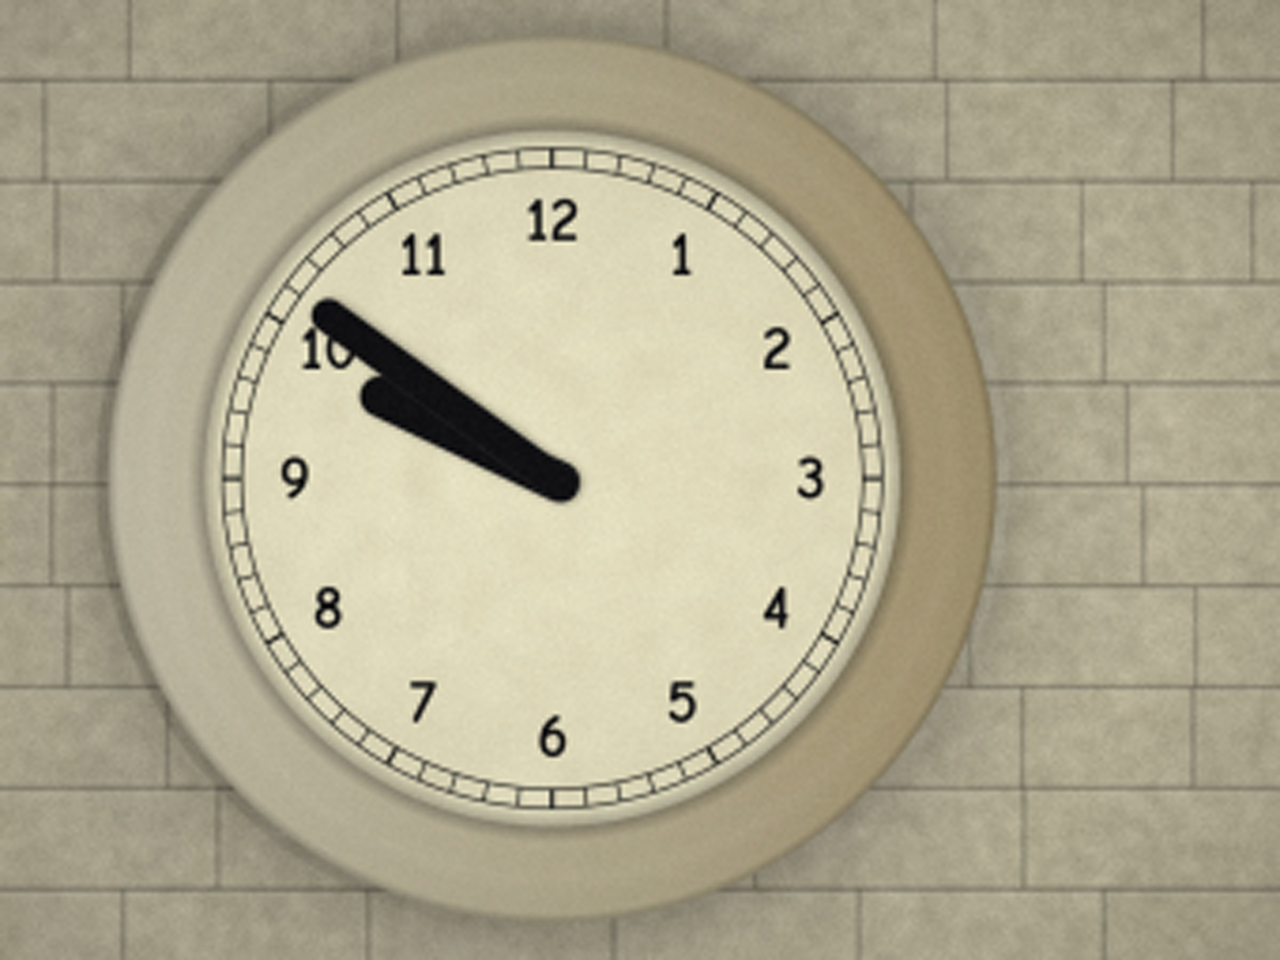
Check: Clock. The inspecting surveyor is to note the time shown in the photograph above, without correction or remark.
9:51
